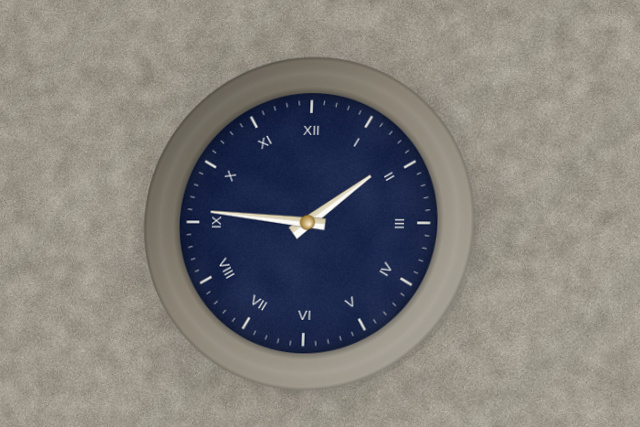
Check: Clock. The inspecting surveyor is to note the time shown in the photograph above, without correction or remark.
1:46
